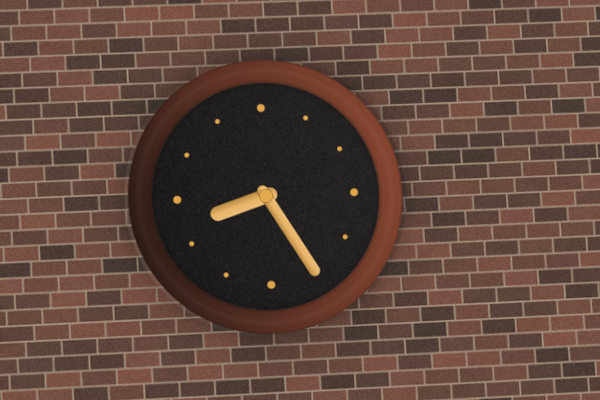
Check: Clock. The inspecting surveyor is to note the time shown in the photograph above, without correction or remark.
8:25
